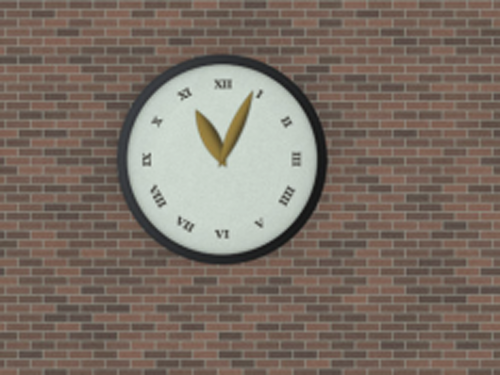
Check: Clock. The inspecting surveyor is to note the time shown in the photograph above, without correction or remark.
11:04
